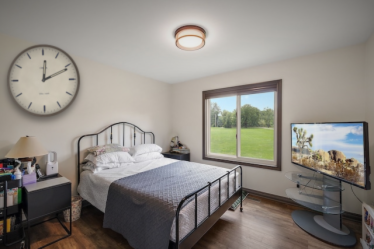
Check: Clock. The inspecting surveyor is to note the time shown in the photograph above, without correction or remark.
12:11
